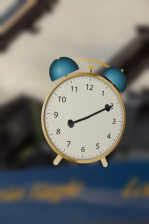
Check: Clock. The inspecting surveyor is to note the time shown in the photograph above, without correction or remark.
8:10
